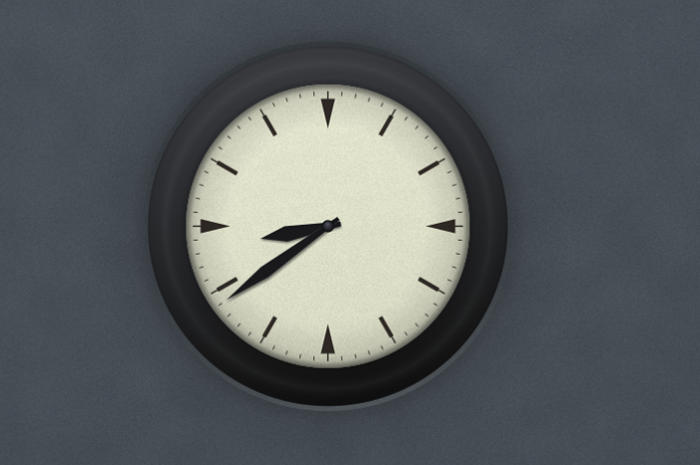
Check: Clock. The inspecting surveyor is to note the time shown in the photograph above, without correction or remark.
8:39
